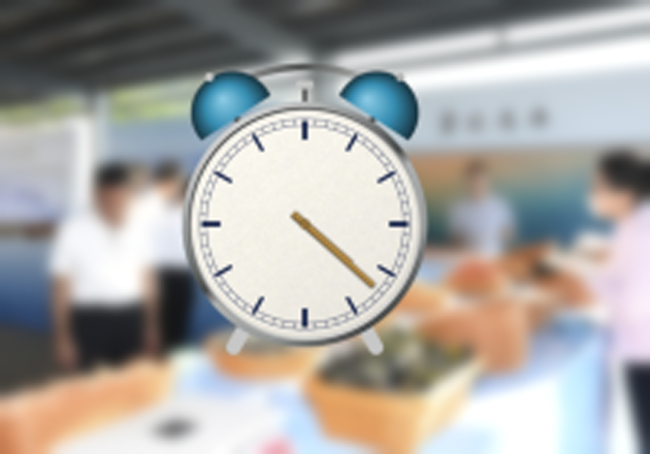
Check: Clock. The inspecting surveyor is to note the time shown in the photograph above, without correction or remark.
4:22
